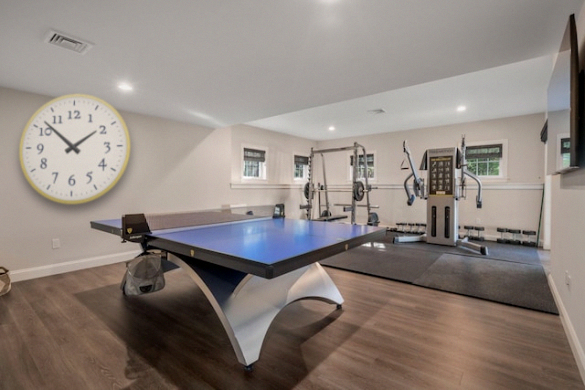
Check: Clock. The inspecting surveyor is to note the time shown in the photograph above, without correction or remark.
1:52
